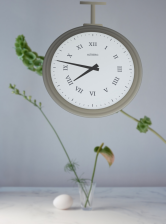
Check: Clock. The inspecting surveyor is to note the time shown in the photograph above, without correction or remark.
7:47
